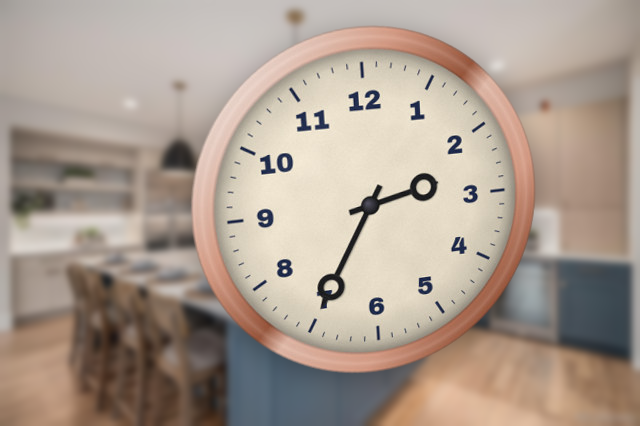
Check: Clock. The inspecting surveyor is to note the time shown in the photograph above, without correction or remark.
2:35
